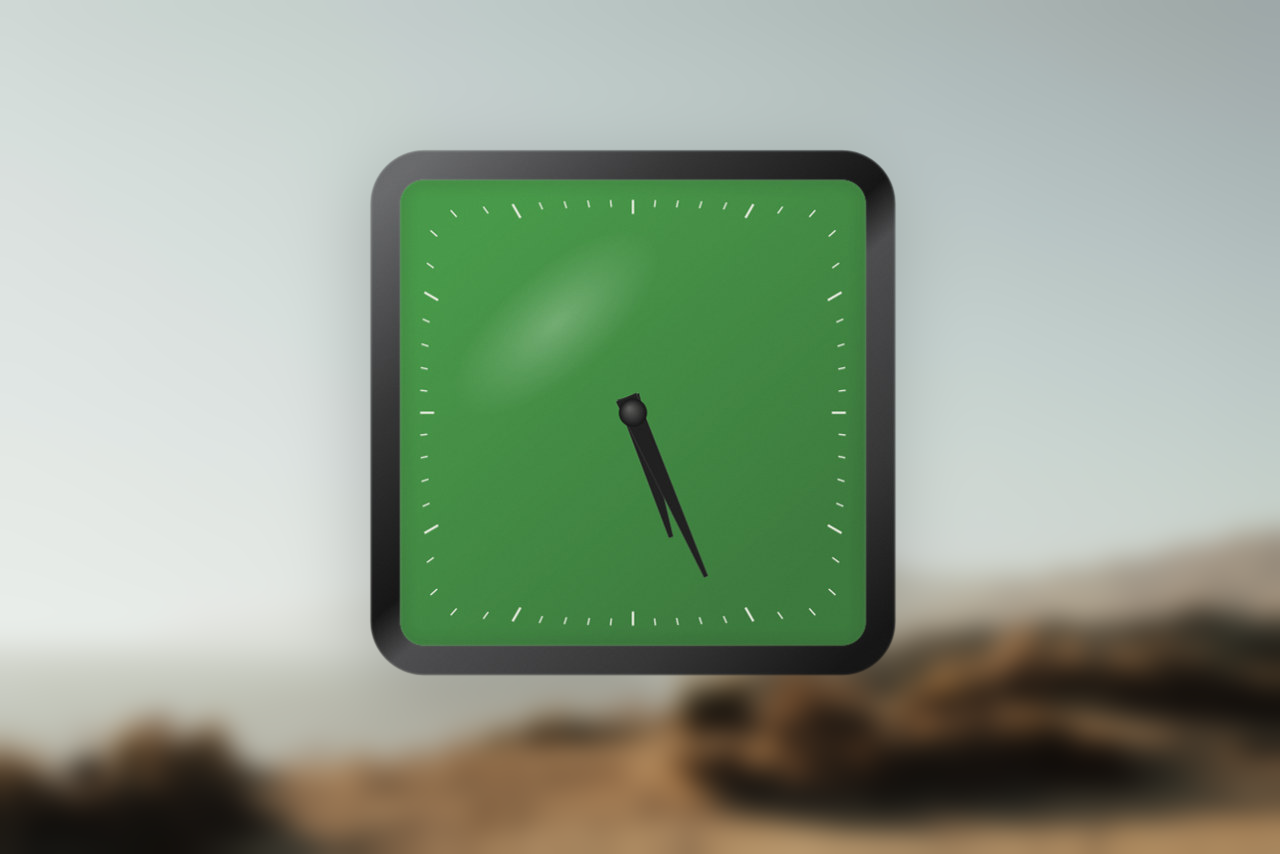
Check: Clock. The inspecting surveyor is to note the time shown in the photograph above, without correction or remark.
5:26
